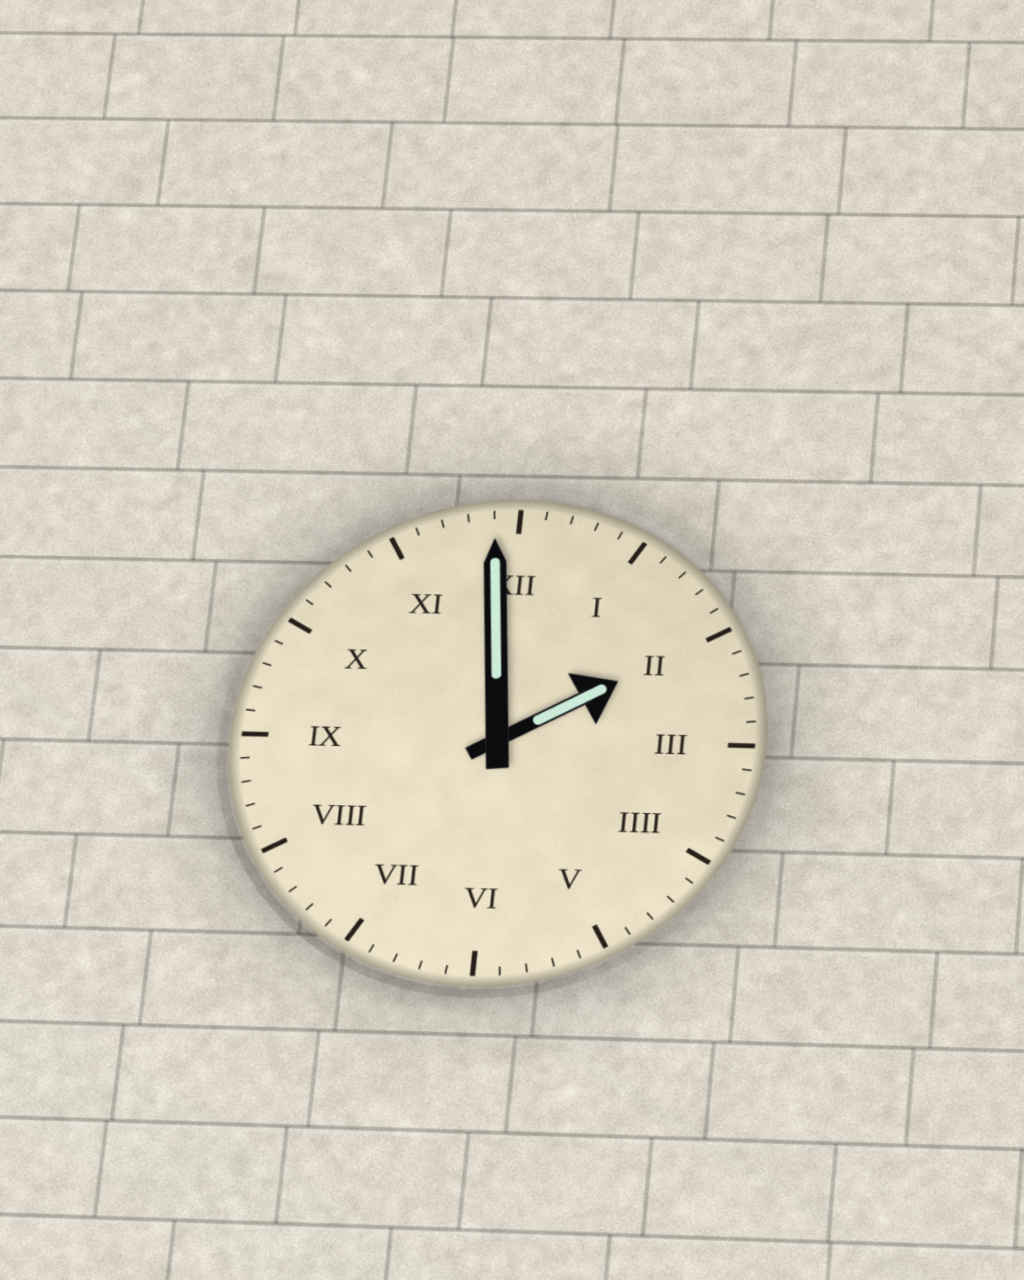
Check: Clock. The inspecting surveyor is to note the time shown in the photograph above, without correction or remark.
1:59
